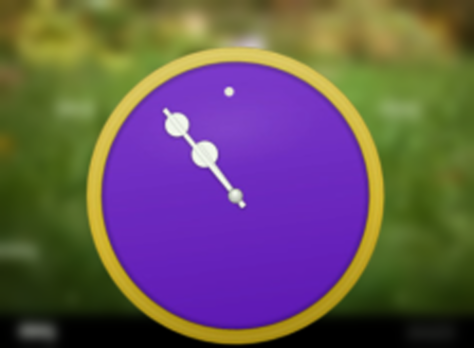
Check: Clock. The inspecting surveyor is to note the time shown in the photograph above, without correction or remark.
10:54
